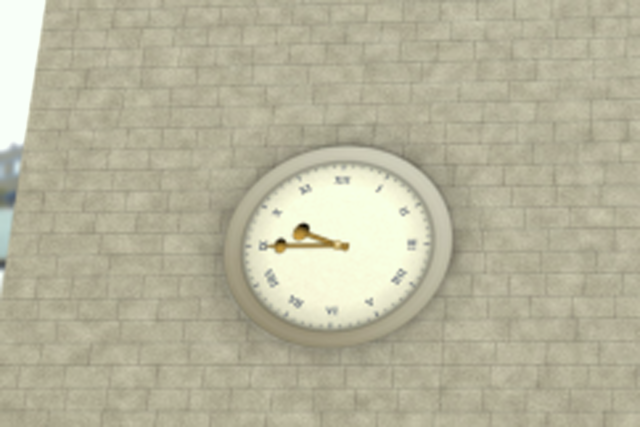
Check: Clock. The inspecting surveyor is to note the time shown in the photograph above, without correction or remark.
9:45
